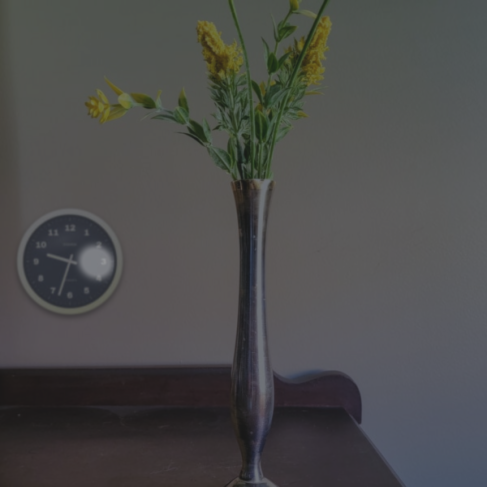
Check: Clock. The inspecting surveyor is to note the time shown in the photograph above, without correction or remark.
9:33
